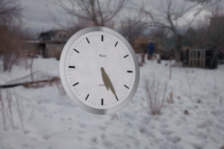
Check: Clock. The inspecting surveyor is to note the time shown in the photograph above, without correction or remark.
5:25
